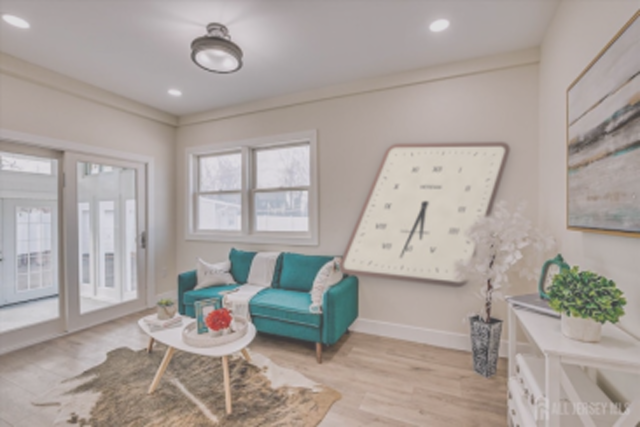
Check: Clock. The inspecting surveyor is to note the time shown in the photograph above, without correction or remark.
5:31
